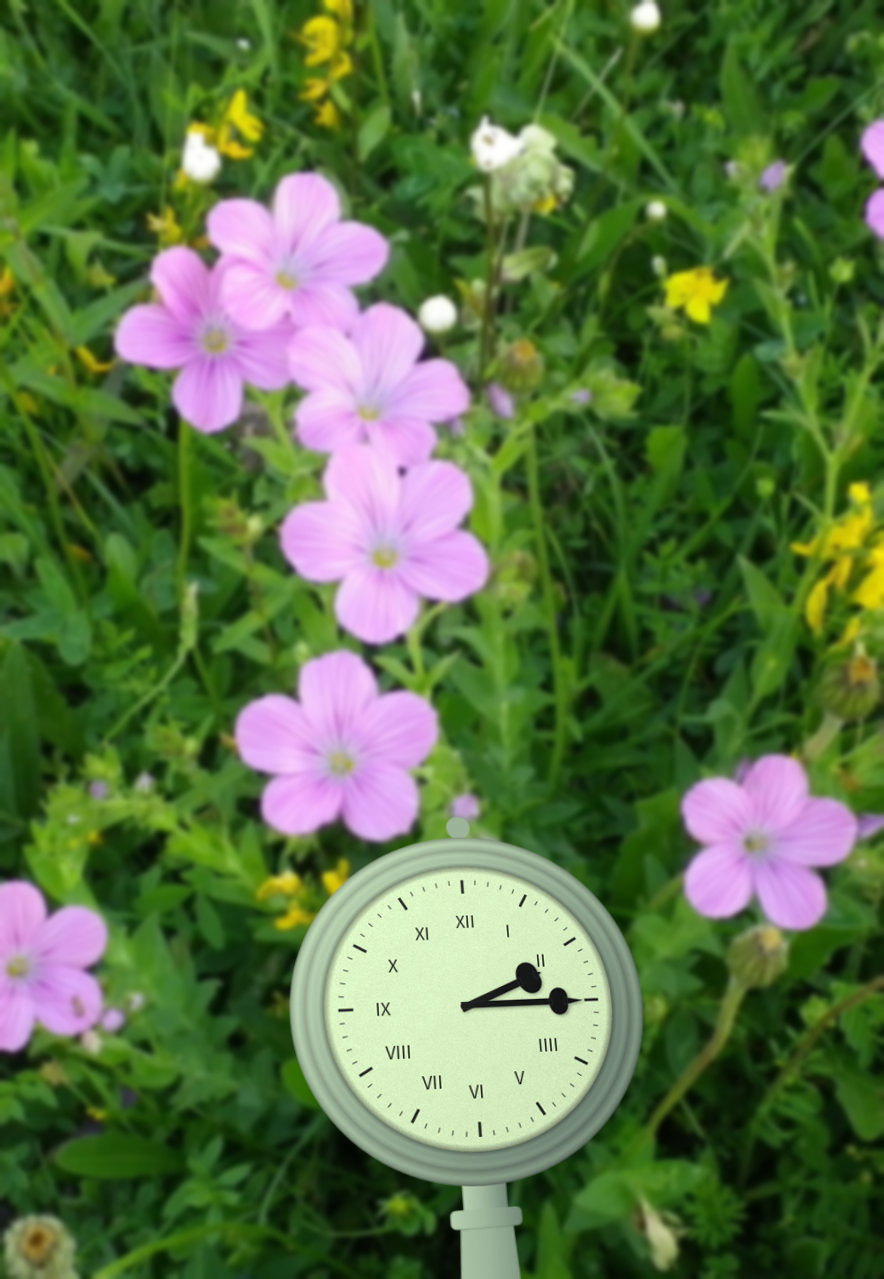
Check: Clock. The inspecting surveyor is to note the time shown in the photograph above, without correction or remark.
2:15
